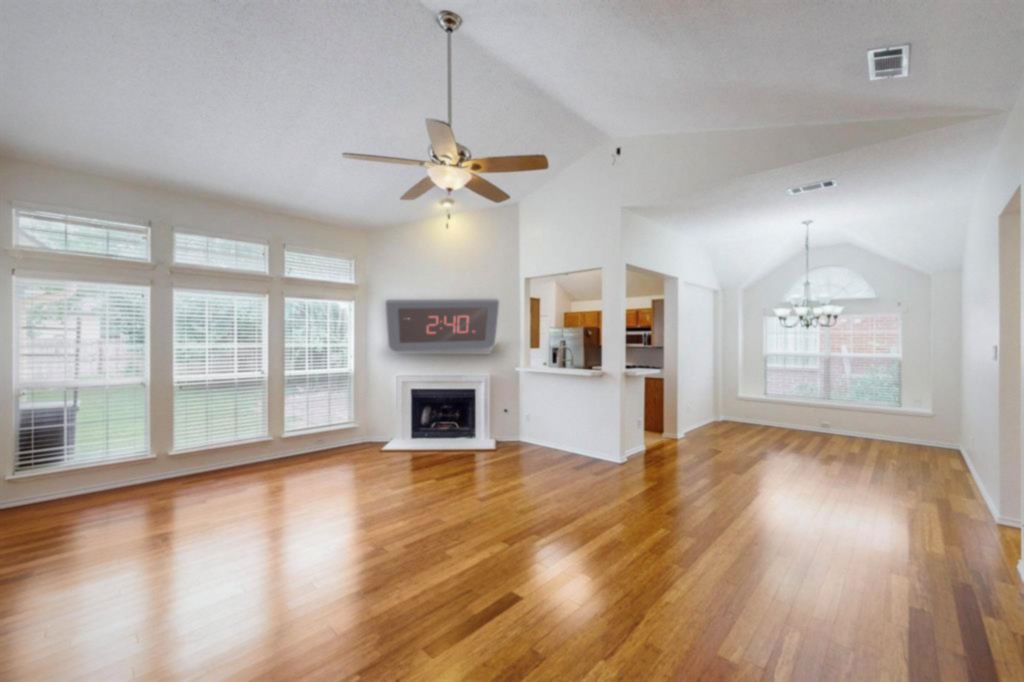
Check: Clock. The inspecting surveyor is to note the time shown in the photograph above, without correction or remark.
2:40
